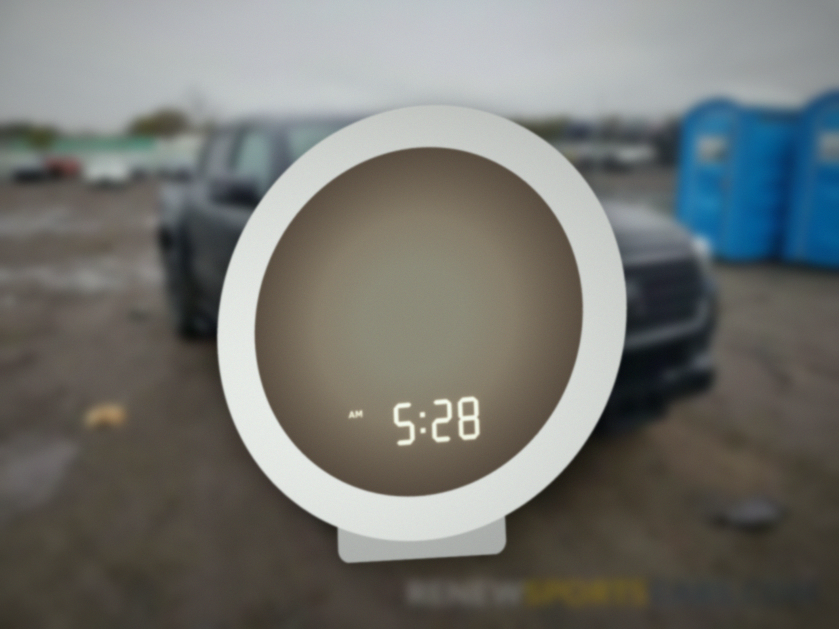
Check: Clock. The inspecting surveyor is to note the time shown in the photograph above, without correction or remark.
5:28
